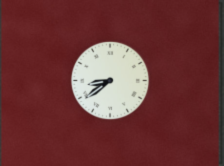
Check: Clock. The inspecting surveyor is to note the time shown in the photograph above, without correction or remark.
8:39
